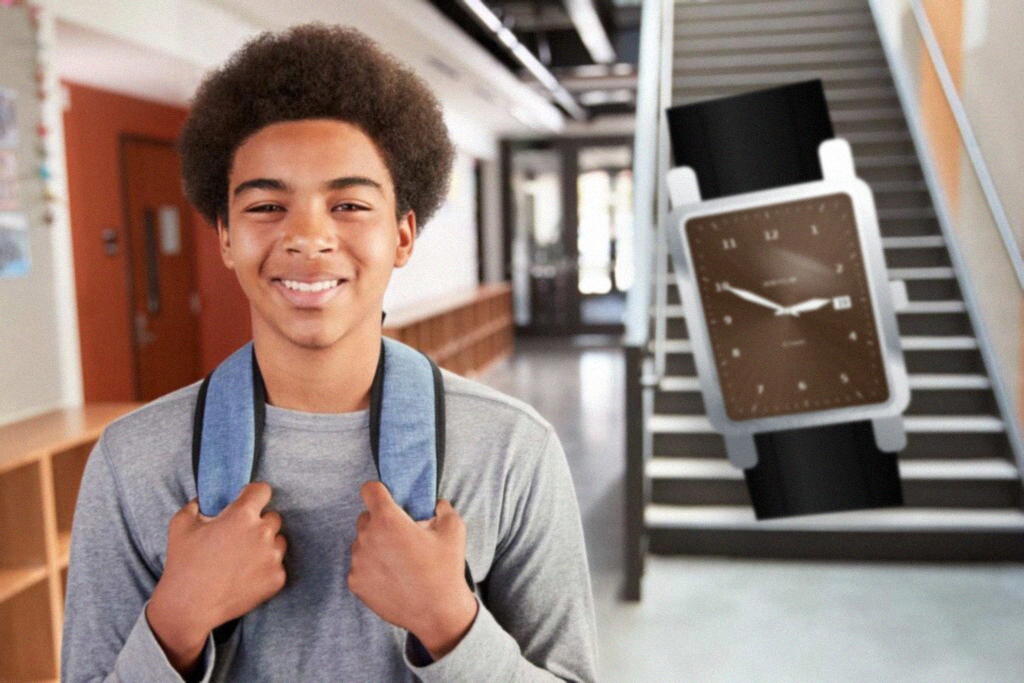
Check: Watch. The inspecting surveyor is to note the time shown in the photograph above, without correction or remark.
2:50
